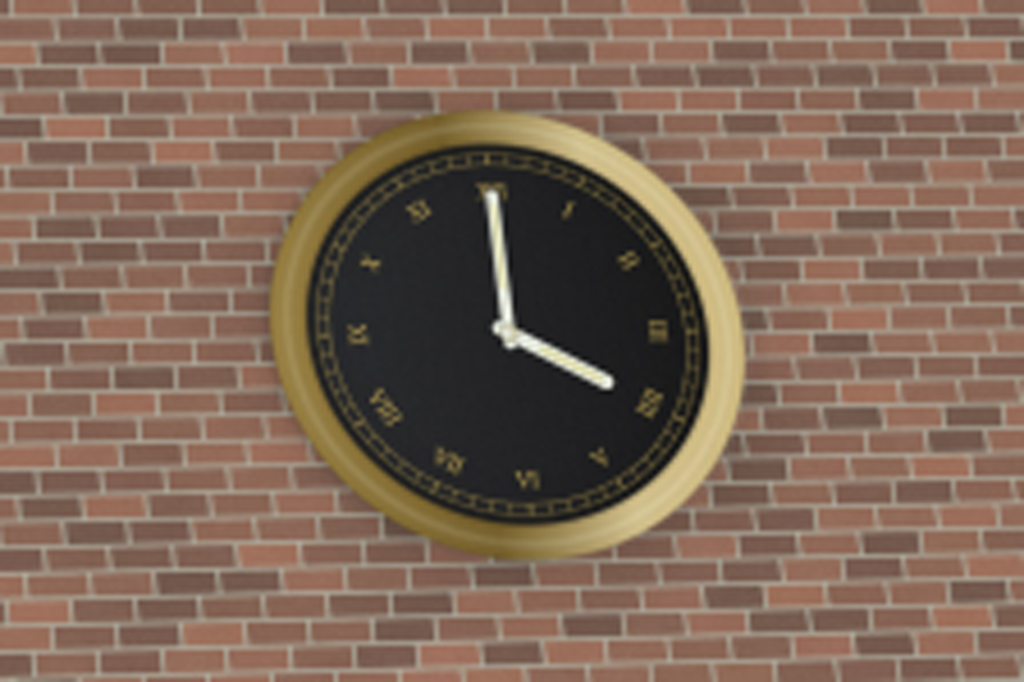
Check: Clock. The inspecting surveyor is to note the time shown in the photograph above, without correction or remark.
4:00
